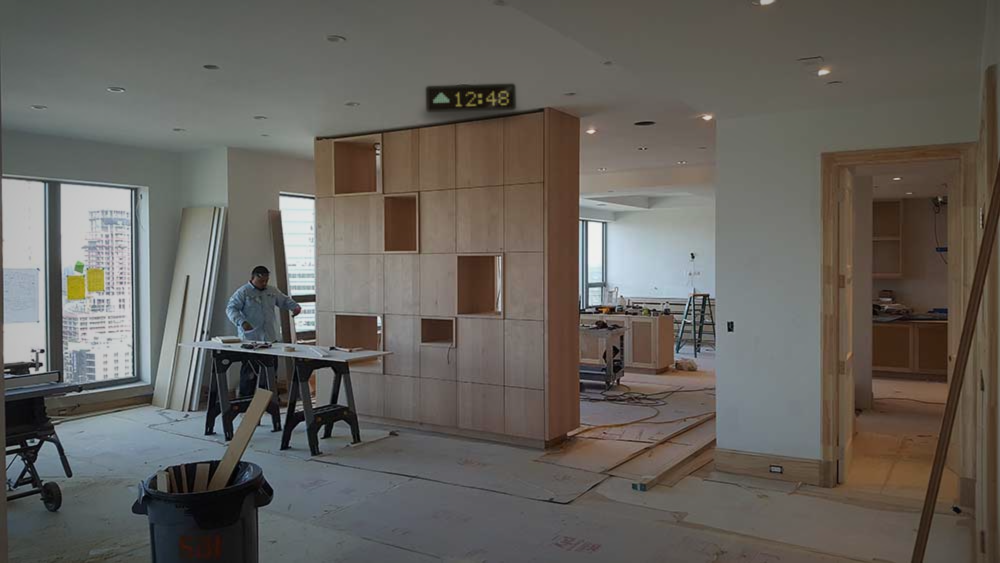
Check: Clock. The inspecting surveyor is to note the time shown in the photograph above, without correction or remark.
12:48
